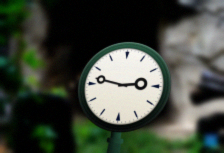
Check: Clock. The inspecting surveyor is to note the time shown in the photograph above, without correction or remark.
2:47
